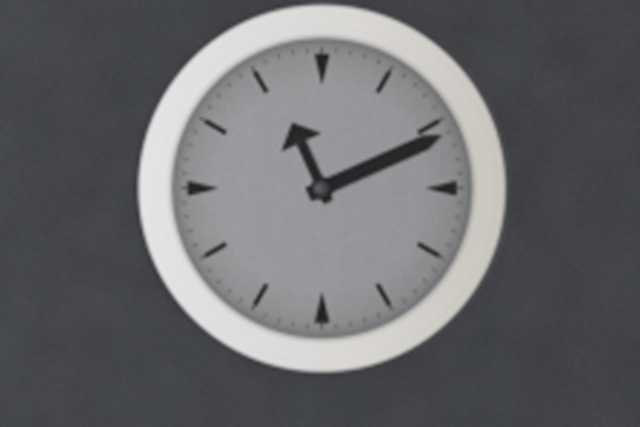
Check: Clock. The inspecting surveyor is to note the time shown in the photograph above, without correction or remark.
11:11
